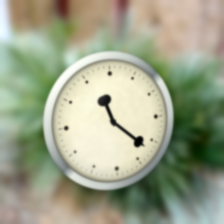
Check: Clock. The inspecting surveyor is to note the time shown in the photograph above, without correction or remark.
11:22
